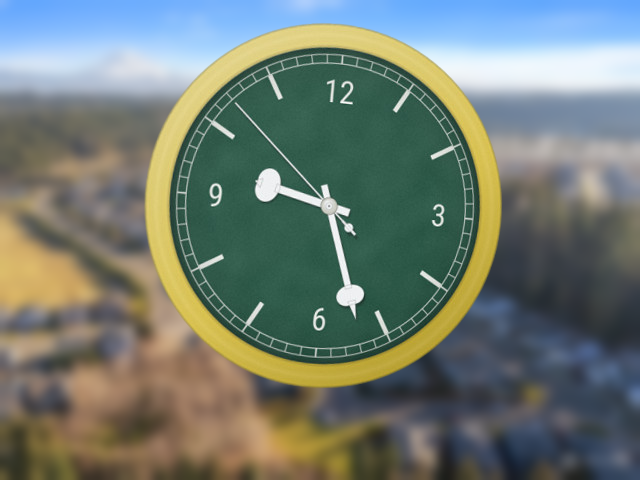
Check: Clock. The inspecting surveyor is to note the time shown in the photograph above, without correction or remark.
9:26:52
